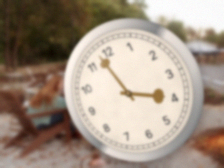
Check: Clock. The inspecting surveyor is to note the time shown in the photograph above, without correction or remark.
3:58
